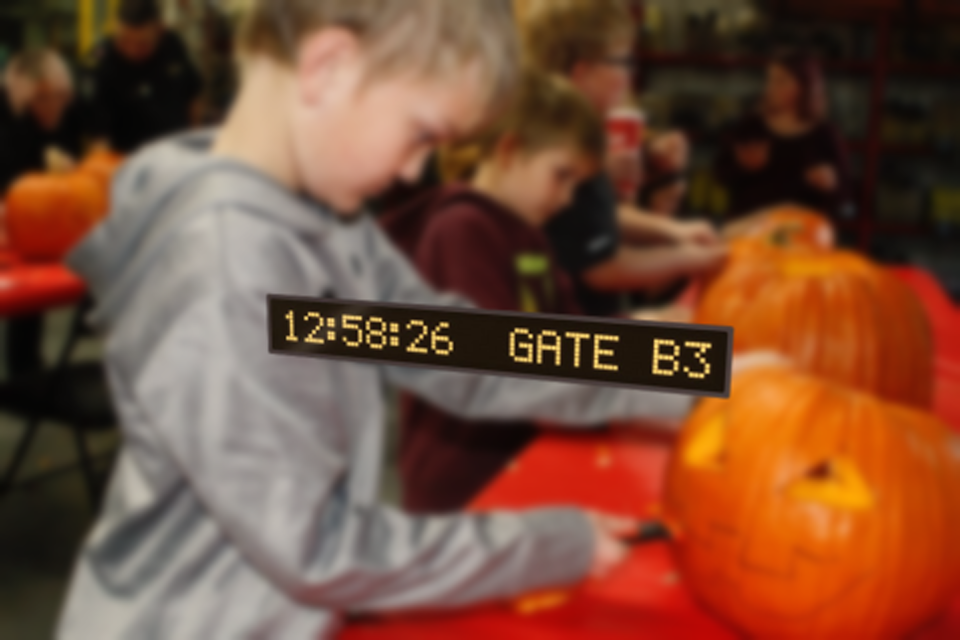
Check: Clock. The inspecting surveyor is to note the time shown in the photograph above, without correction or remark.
12:58:26
